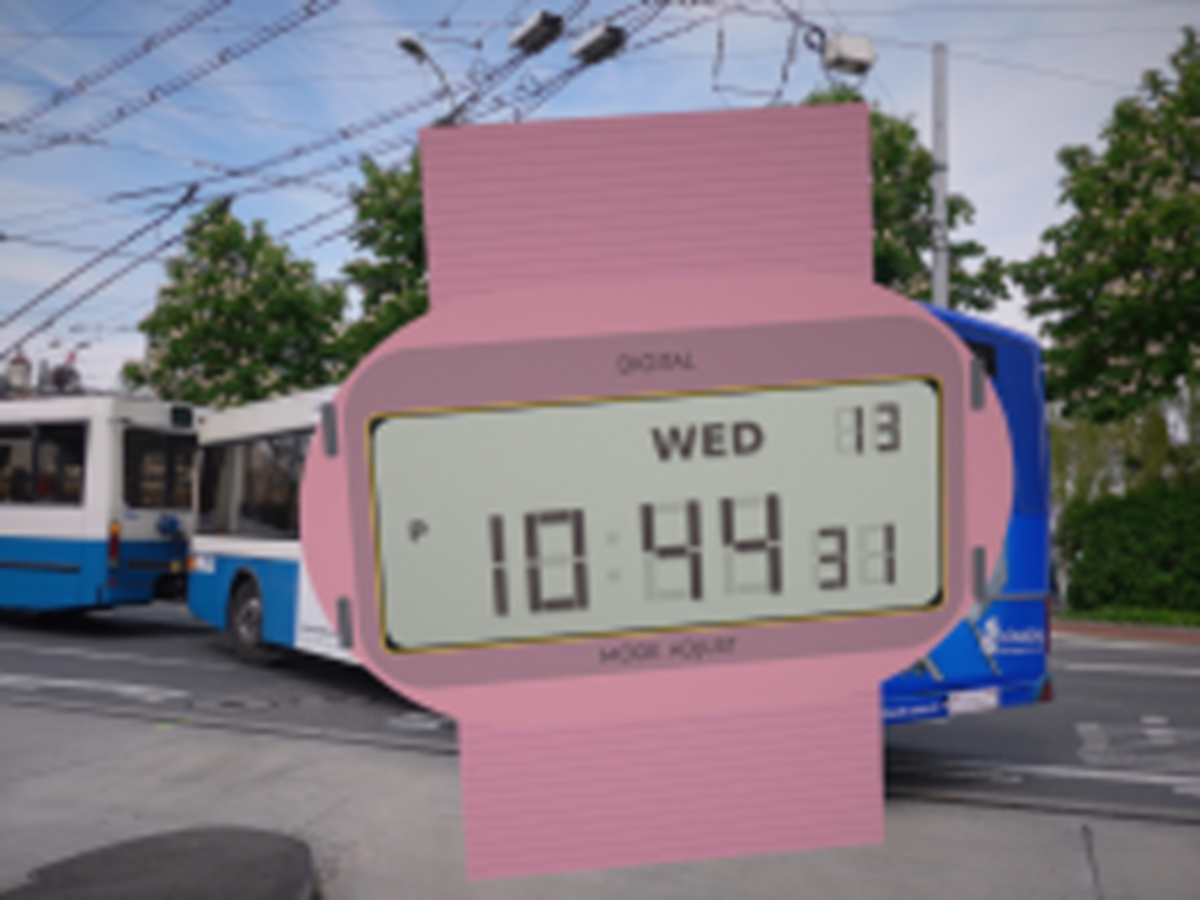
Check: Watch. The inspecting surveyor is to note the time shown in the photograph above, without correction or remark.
10:44:31
